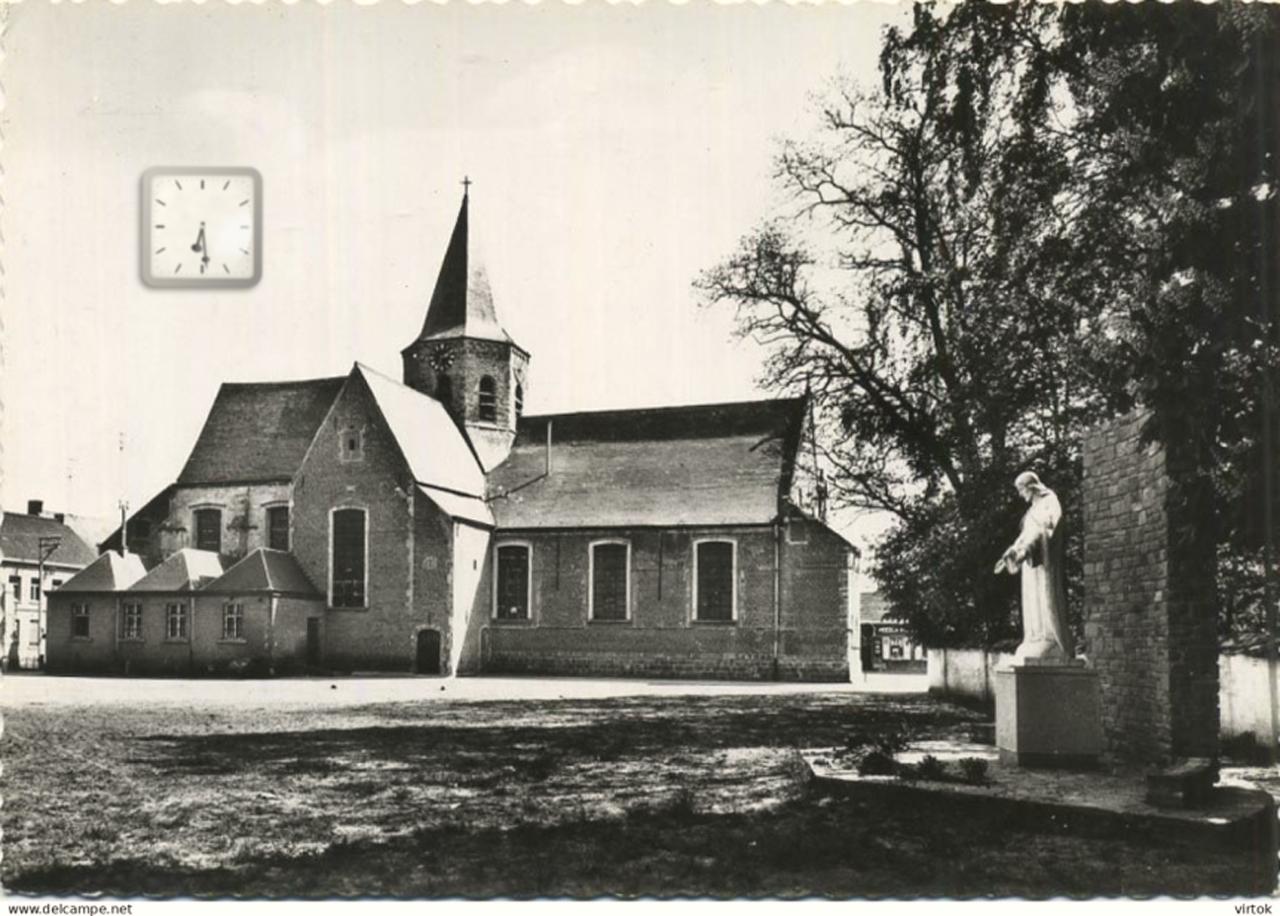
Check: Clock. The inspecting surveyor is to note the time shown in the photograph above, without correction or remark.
6:29
